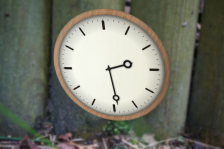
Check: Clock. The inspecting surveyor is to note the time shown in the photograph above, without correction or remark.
2:29
